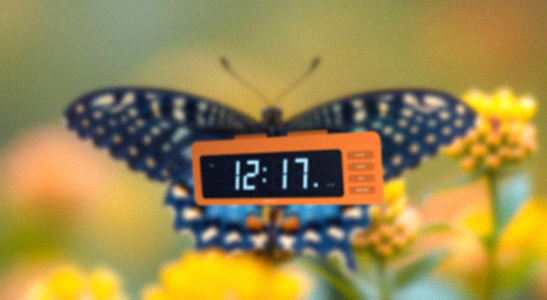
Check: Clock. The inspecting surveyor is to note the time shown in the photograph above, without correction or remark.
12:17
